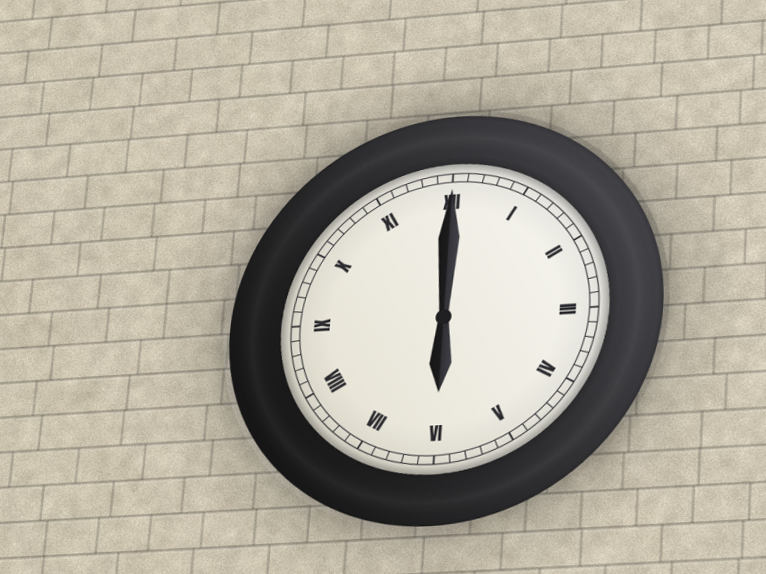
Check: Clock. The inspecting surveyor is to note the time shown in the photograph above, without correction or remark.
6:00
